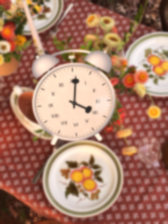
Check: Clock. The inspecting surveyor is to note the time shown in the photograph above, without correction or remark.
4:01
